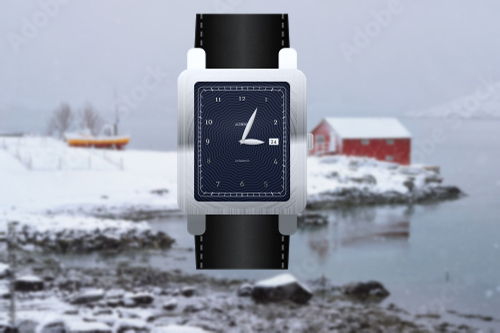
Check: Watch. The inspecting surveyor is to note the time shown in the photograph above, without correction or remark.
3:04
